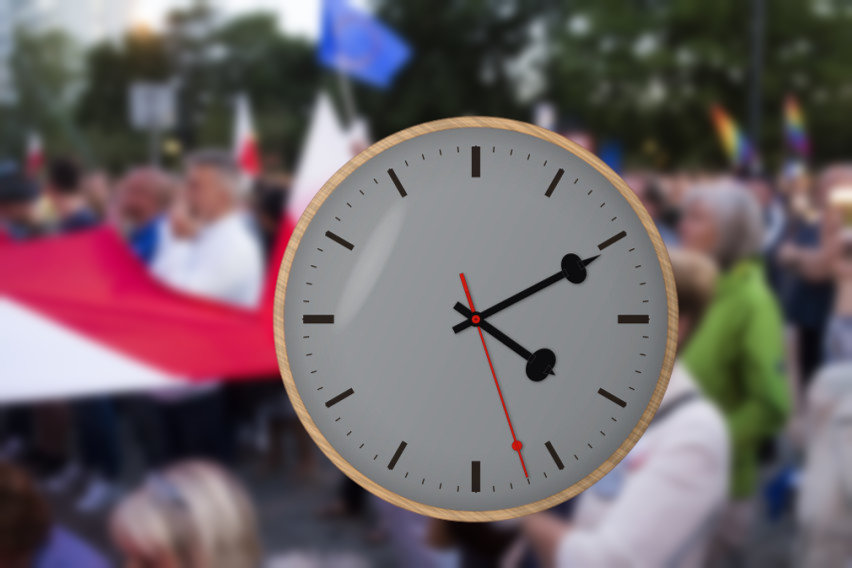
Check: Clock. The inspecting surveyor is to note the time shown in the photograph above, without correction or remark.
4:10:27
